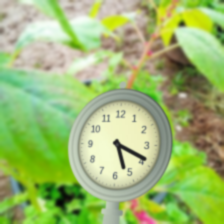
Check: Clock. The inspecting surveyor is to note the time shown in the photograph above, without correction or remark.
5:19
